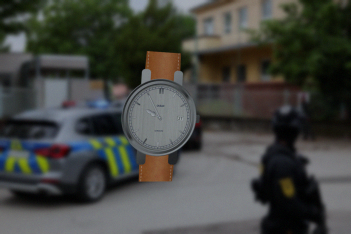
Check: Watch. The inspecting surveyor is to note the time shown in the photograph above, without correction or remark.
9:55
